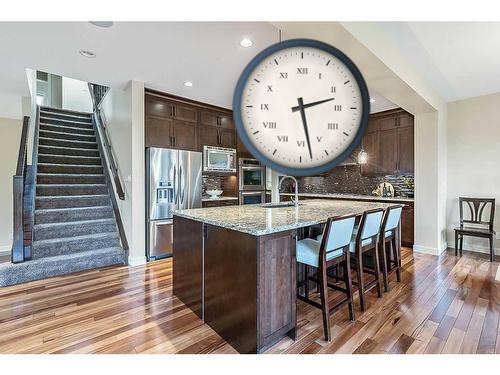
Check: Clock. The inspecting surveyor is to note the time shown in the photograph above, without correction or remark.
2:28
